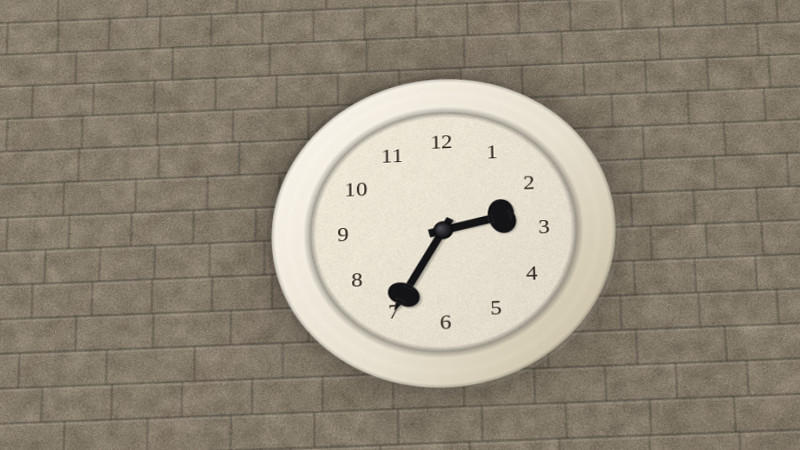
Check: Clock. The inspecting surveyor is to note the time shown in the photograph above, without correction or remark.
2:35
